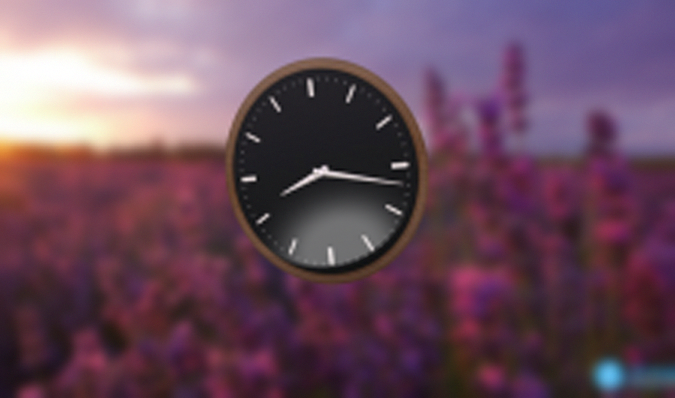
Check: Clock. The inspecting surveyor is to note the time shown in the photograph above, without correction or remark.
8:17
